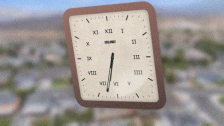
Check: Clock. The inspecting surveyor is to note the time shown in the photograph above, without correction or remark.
6:33
